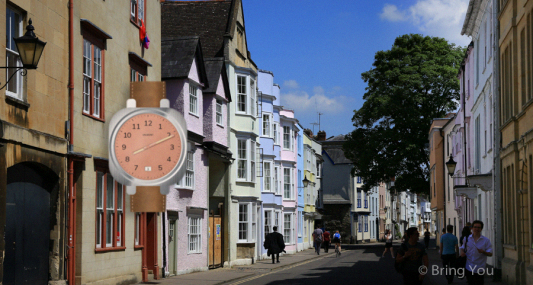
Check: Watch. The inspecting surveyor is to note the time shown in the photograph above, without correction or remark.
8:11
